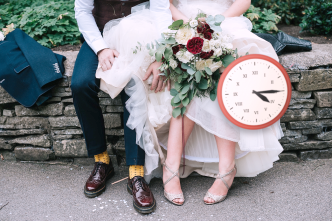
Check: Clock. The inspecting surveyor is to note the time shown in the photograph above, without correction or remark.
4:15
